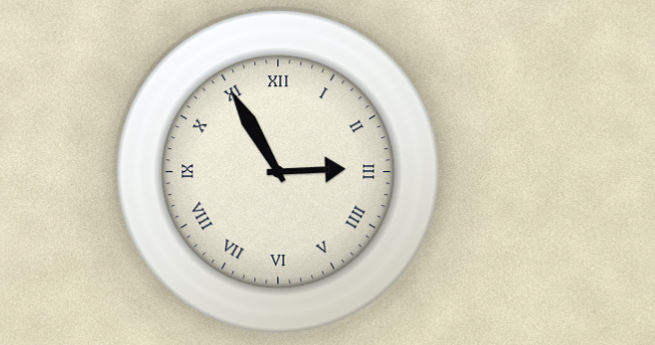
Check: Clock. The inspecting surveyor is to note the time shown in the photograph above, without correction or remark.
2:55
